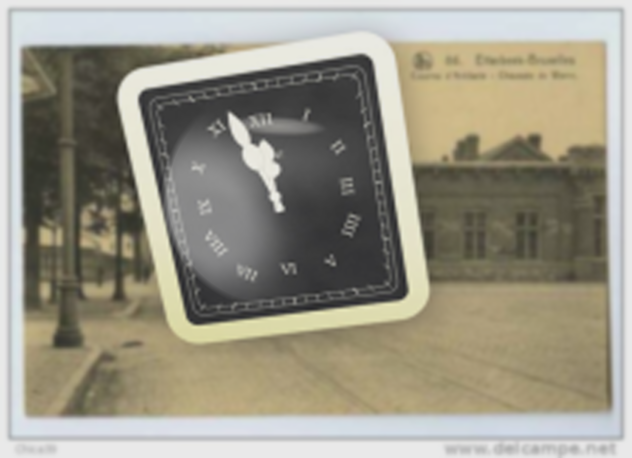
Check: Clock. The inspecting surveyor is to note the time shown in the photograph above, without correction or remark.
11:57
